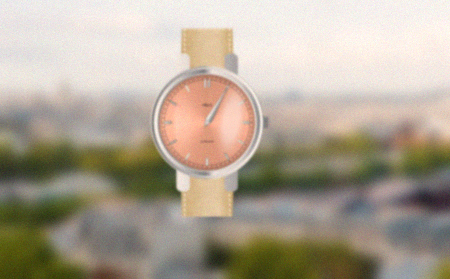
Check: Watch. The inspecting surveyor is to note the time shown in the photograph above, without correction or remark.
1:05
